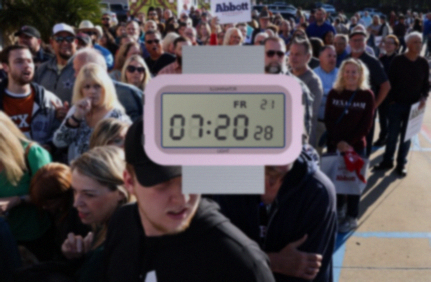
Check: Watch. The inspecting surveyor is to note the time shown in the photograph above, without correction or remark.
7:20:28
